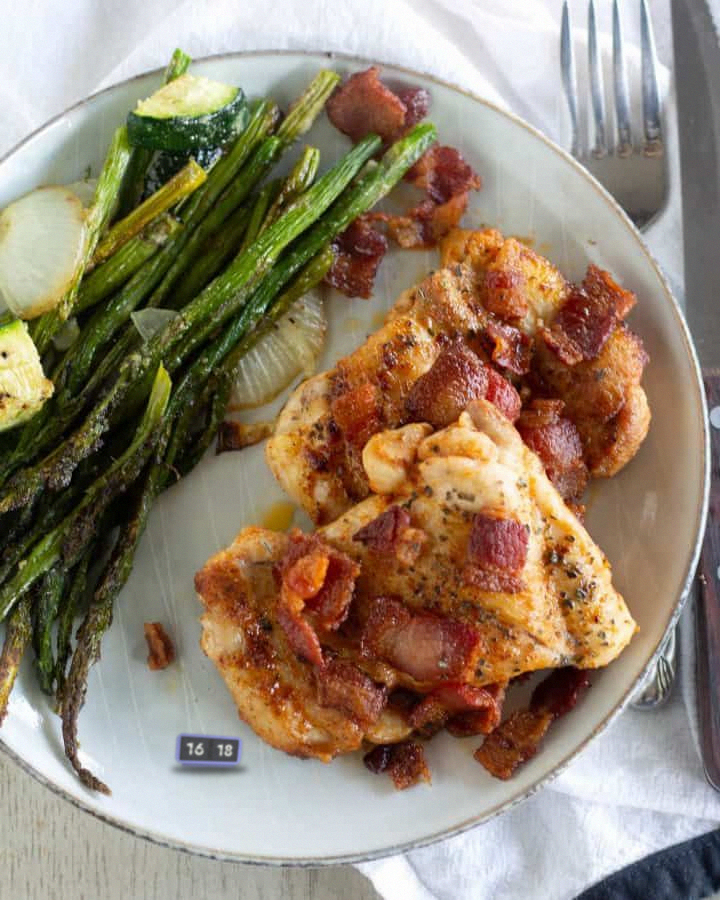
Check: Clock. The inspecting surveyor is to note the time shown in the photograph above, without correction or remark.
16:18
